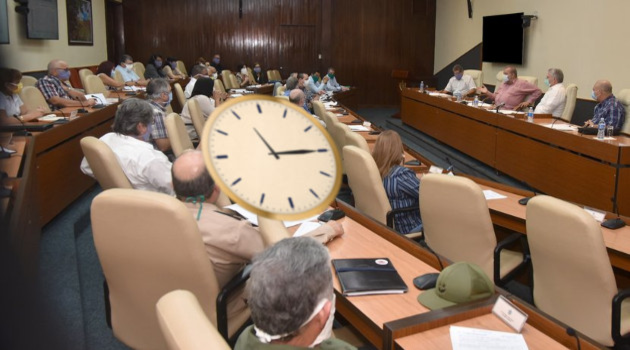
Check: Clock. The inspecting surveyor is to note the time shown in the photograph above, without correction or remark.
11:15
